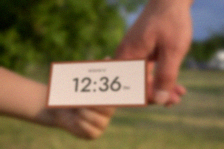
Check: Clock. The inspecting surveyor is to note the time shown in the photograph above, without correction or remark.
12:36
